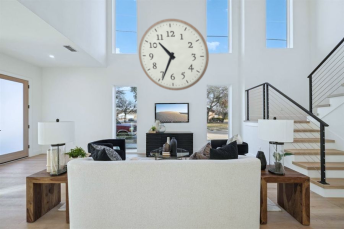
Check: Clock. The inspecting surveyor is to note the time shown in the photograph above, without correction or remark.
10:34
